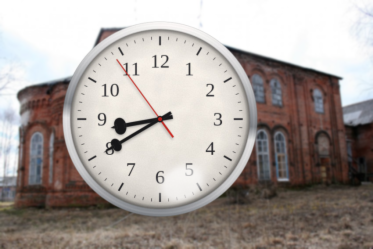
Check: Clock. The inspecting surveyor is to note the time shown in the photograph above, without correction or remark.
8:39:54
